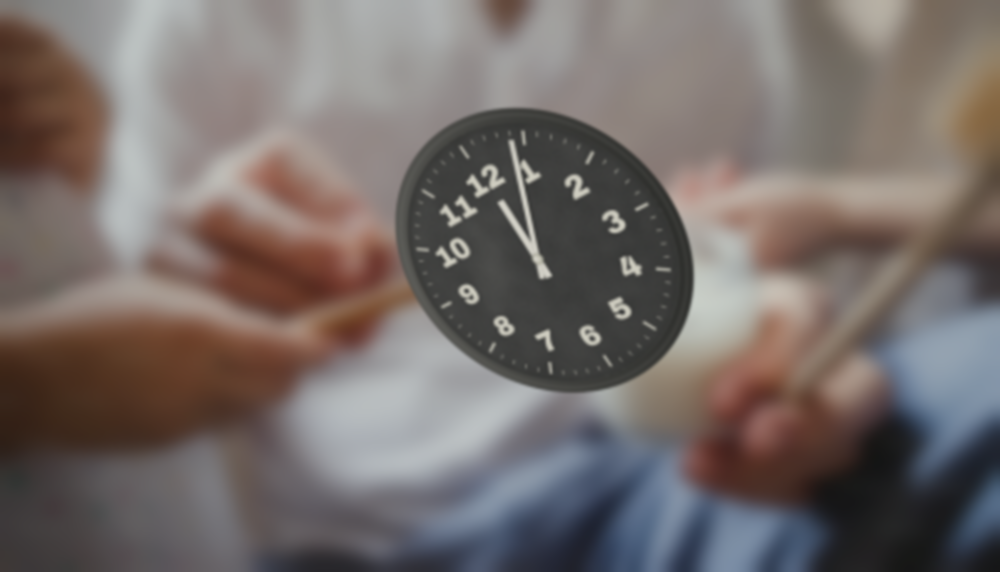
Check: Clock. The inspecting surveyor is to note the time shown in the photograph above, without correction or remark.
12:04
